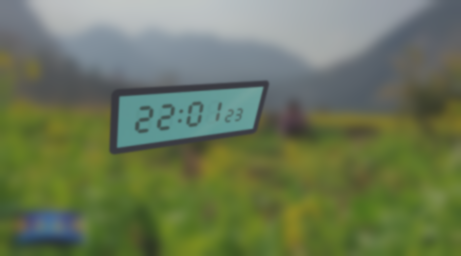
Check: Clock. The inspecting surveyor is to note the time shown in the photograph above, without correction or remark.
22:01:23
